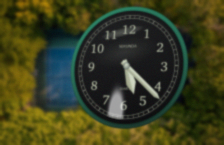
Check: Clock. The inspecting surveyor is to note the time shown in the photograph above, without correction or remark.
5:22
